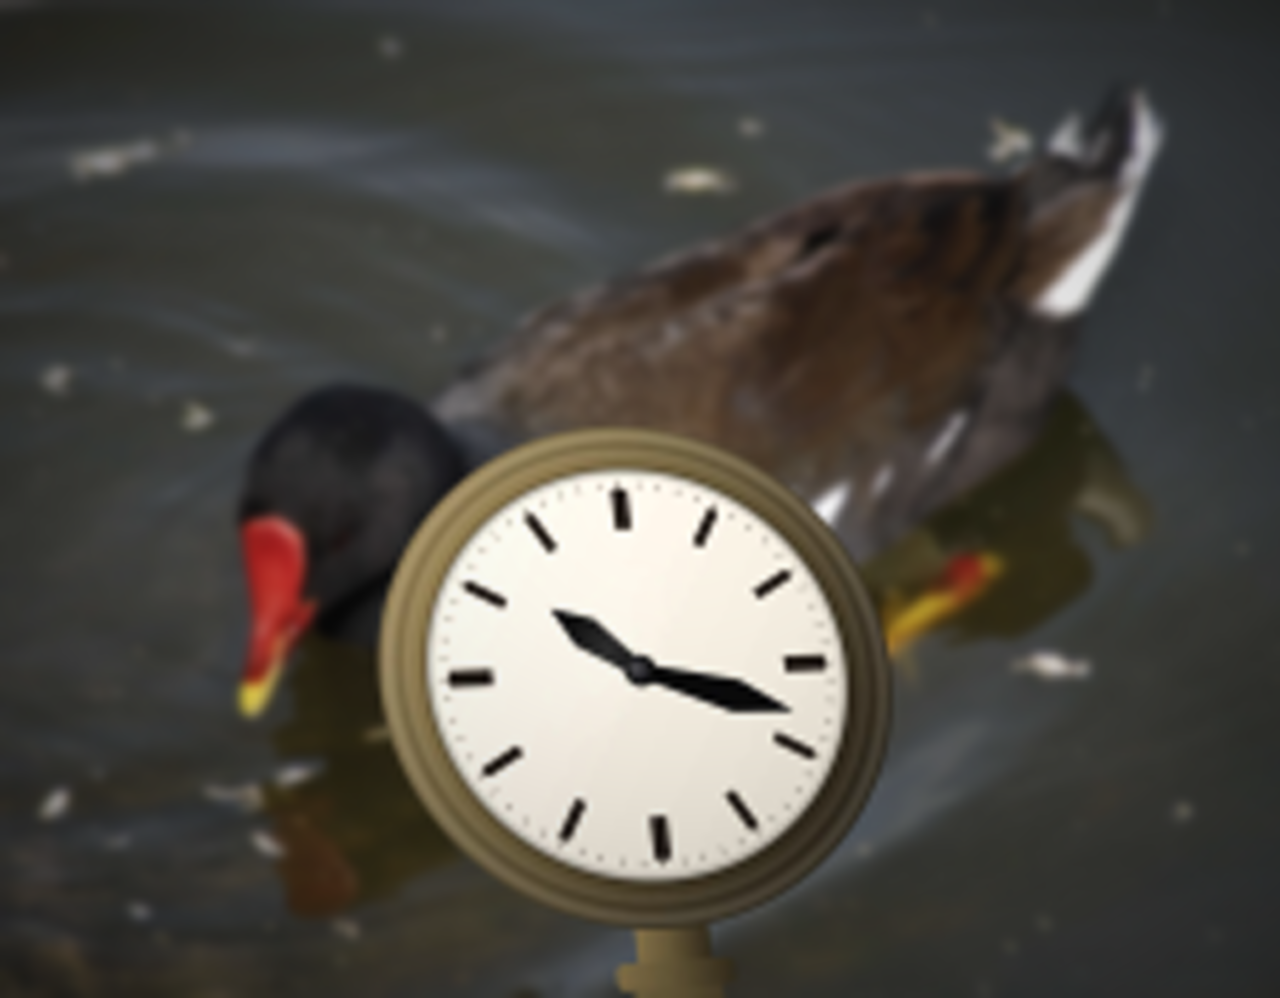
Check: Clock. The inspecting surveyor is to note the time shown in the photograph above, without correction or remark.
10:18
